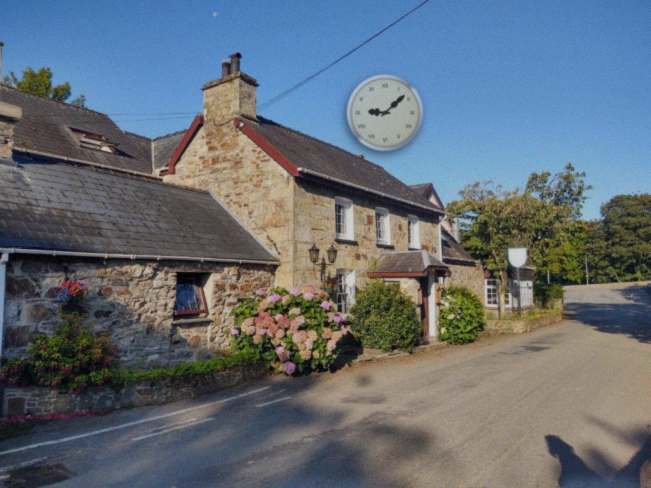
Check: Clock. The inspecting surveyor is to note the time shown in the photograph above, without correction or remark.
9:08
